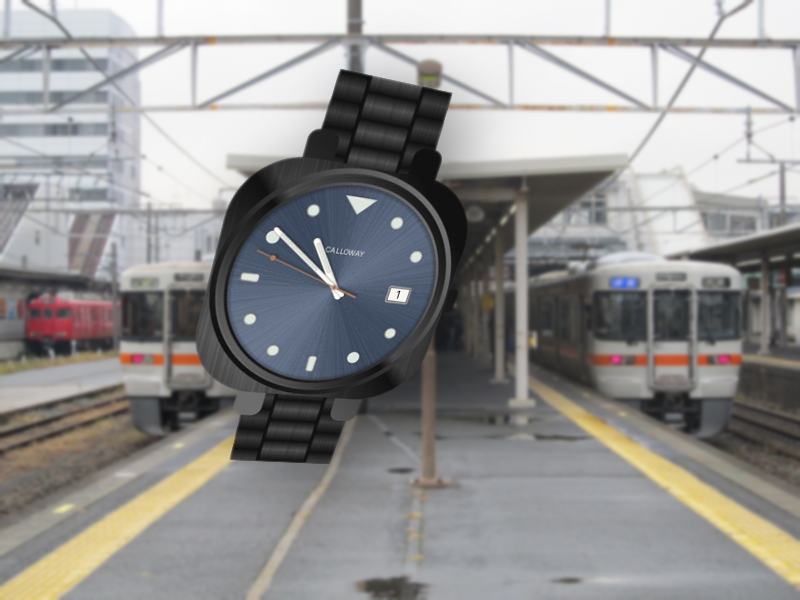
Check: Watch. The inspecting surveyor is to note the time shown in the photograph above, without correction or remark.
10:50:48
